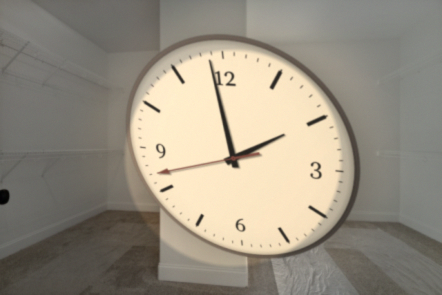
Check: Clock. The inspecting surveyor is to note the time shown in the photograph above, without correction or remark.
1:58:42
